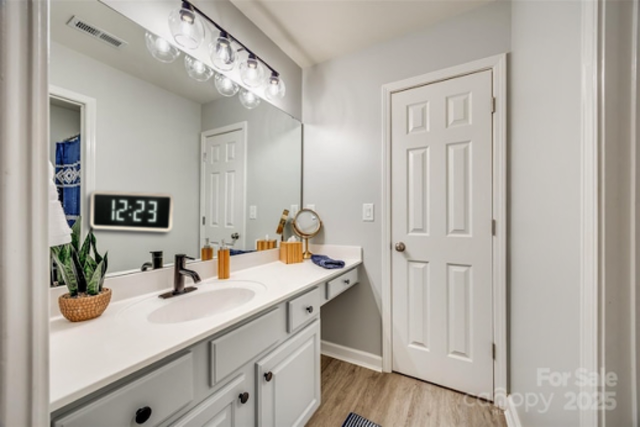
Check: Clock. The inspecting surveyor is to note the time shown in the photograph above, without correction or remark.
12:23
